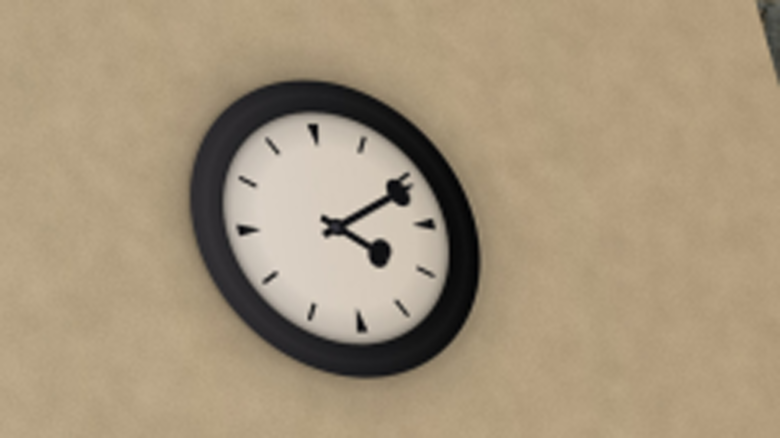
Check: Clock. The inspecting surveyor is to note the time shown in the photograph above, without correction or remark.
4:11
